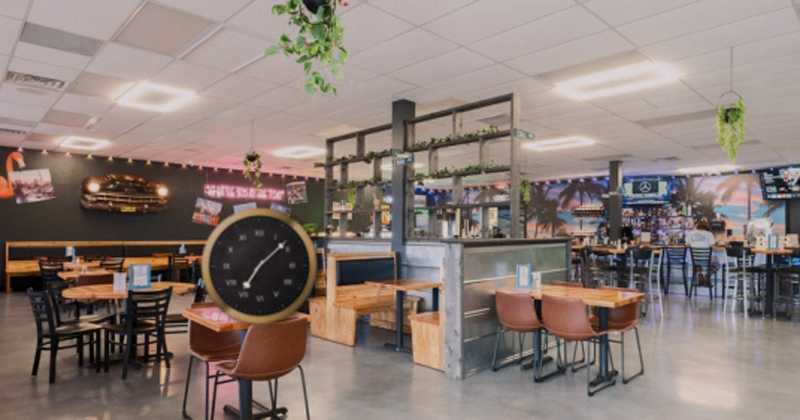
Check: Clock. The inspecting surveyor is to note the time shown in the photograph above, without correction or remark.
7:08
